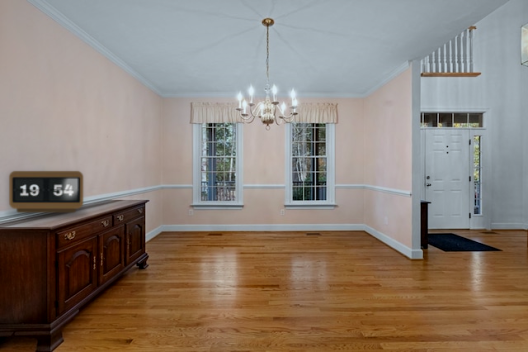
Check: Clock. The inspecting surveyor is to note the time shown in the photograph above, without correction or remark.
19:54
